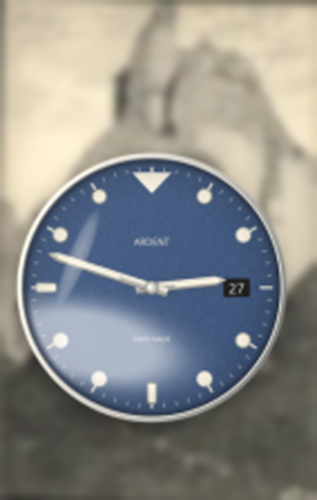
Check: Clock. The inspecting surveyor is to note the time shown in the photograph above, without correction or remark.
2:48
